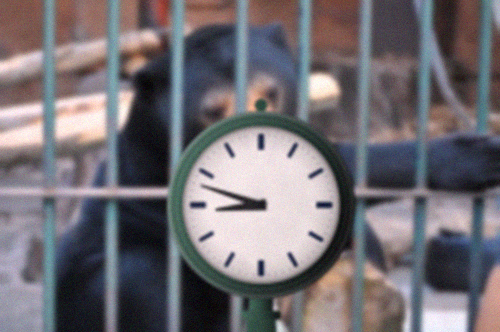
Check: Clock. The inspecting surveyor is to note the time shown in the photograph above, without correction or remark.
8:48
